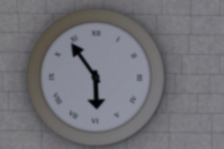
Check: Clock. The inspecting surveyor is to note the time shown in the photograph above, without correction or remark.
5:54
